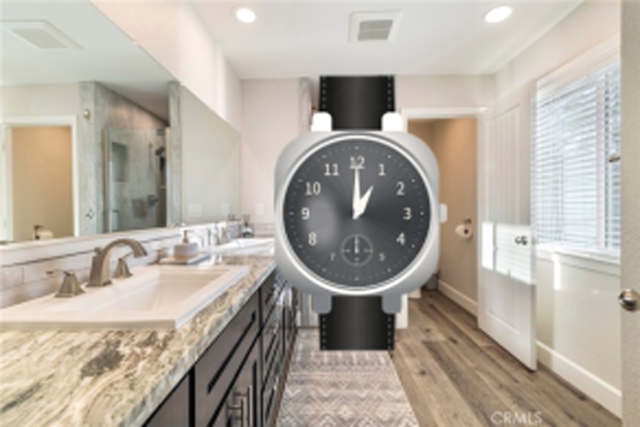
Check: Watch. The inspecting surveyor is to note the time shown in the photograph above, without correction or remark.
1:00
